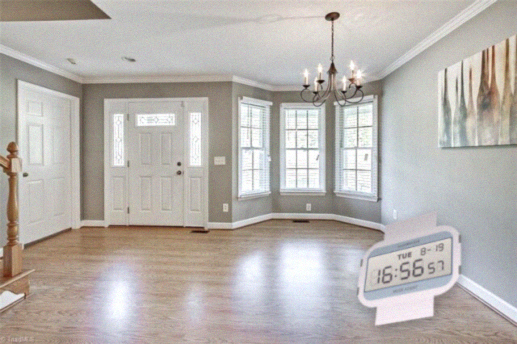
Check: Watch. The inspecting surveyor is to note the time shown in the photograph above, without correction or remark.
16:56:57
